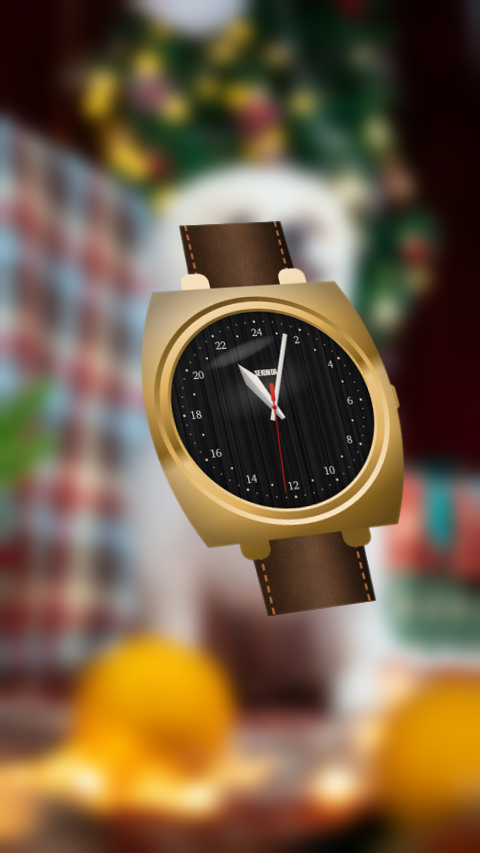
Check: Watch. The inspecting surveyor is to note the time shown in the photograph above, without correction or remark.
22:03:31
